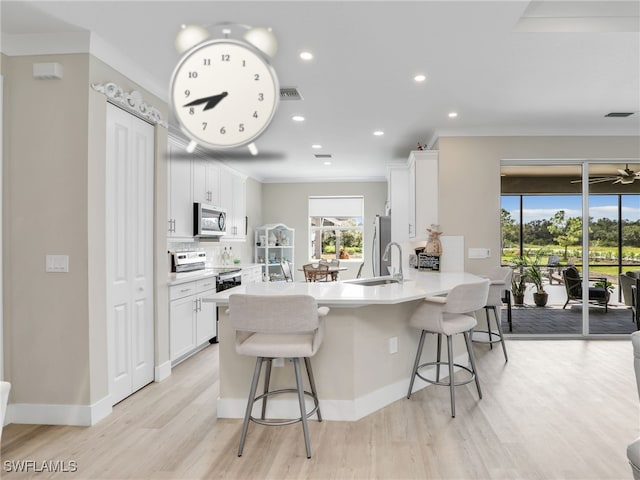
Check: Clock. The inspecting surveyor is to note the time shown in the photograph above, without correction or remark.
7:42
